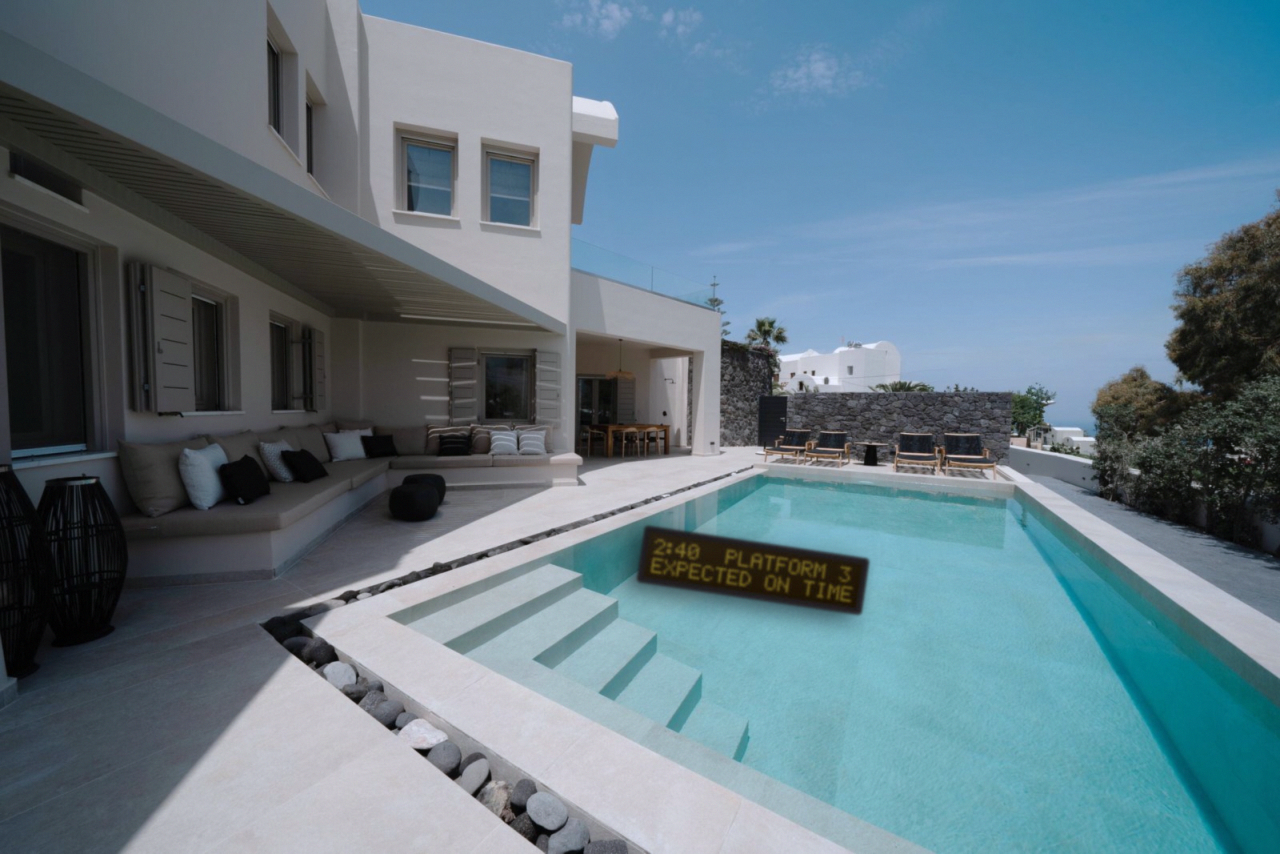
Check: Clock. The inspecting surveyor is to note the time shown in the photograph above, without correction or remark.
2:40
